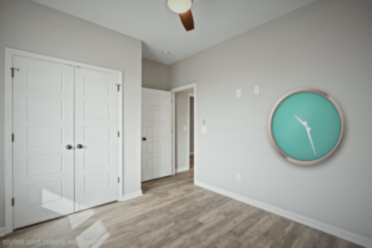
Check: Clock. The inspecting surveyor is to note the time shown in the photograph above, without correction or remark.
10:27
